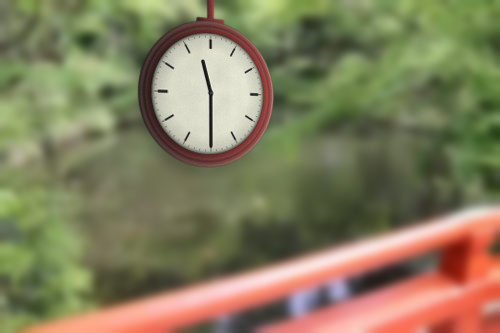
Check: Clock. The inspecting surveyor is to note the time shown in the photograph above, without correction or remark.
11:30
